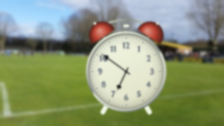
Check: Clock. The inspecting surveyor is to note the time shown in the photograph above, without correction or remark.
6:51
